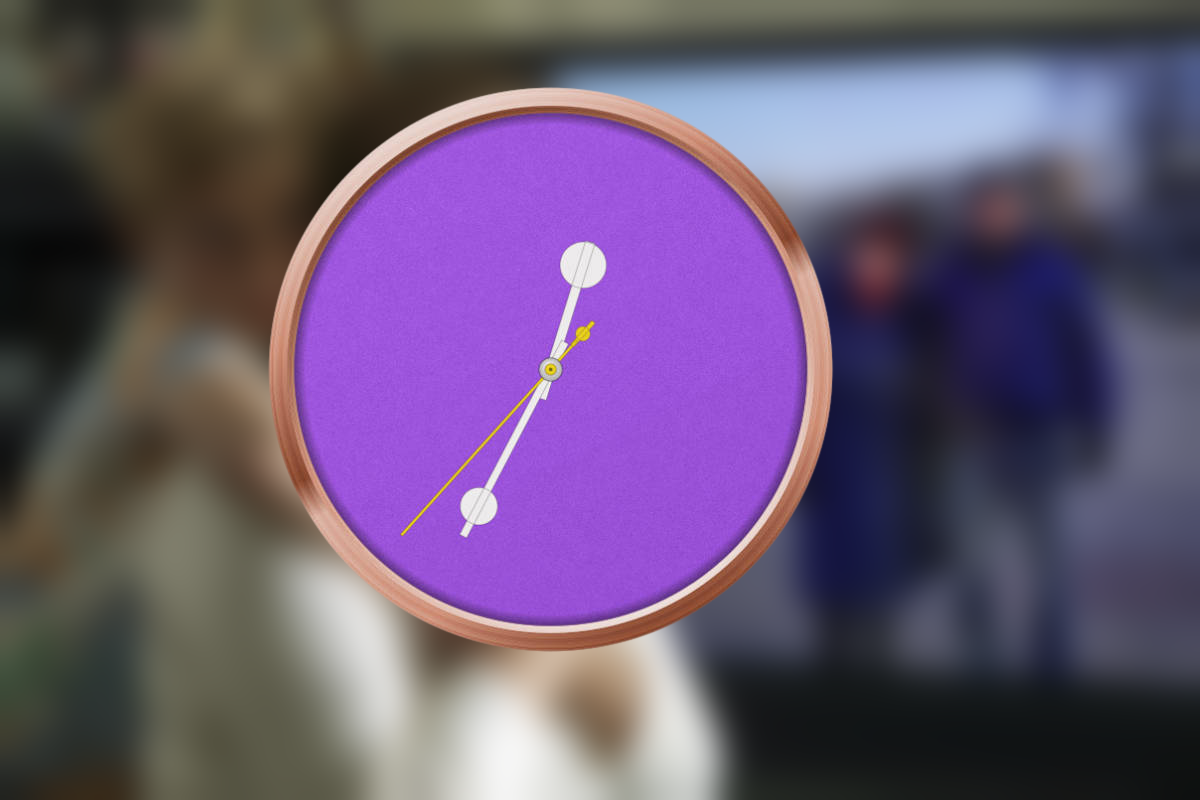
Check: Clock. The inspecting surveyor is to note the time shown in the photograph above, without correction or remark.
12:34:37
